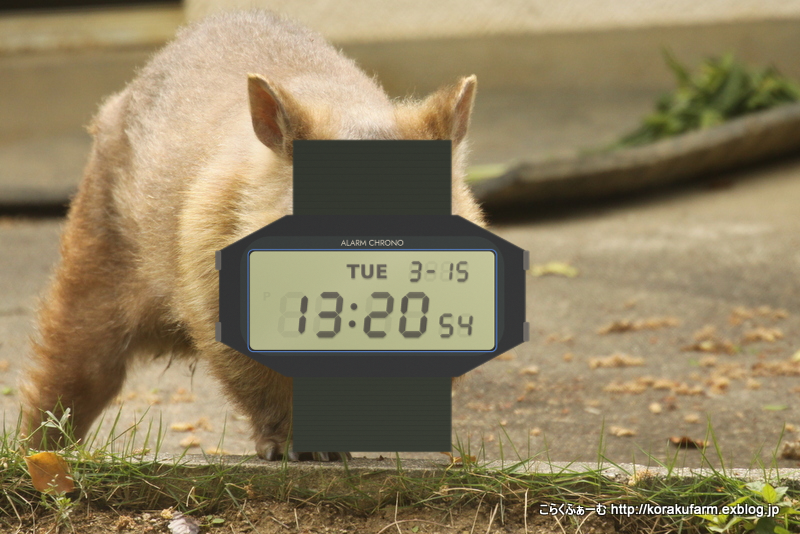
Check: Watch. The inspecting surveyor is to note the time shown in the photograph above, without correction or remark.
13:20:54
